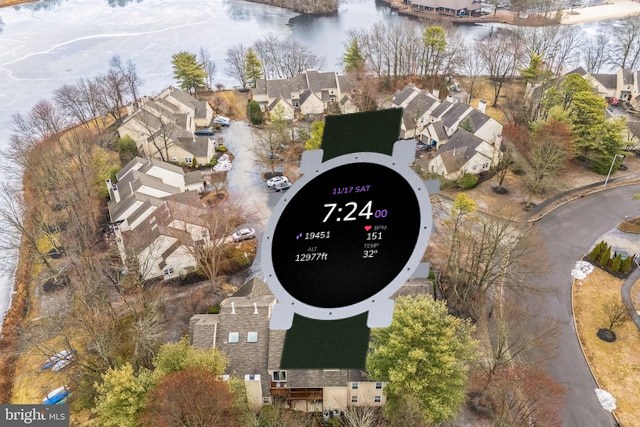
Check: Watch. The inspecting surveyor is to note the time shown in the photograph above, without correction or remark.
7:24:00
